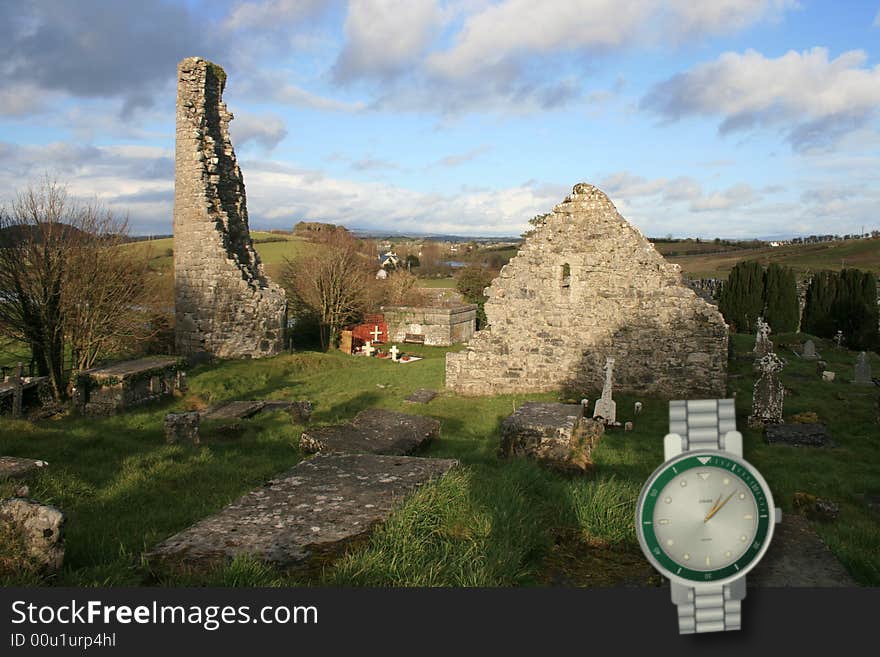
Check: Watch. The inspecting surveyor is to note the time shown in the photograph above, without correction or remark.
1:08
